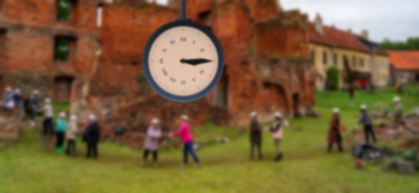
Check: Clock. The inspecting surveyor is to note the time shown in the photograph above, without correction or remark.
3:15
